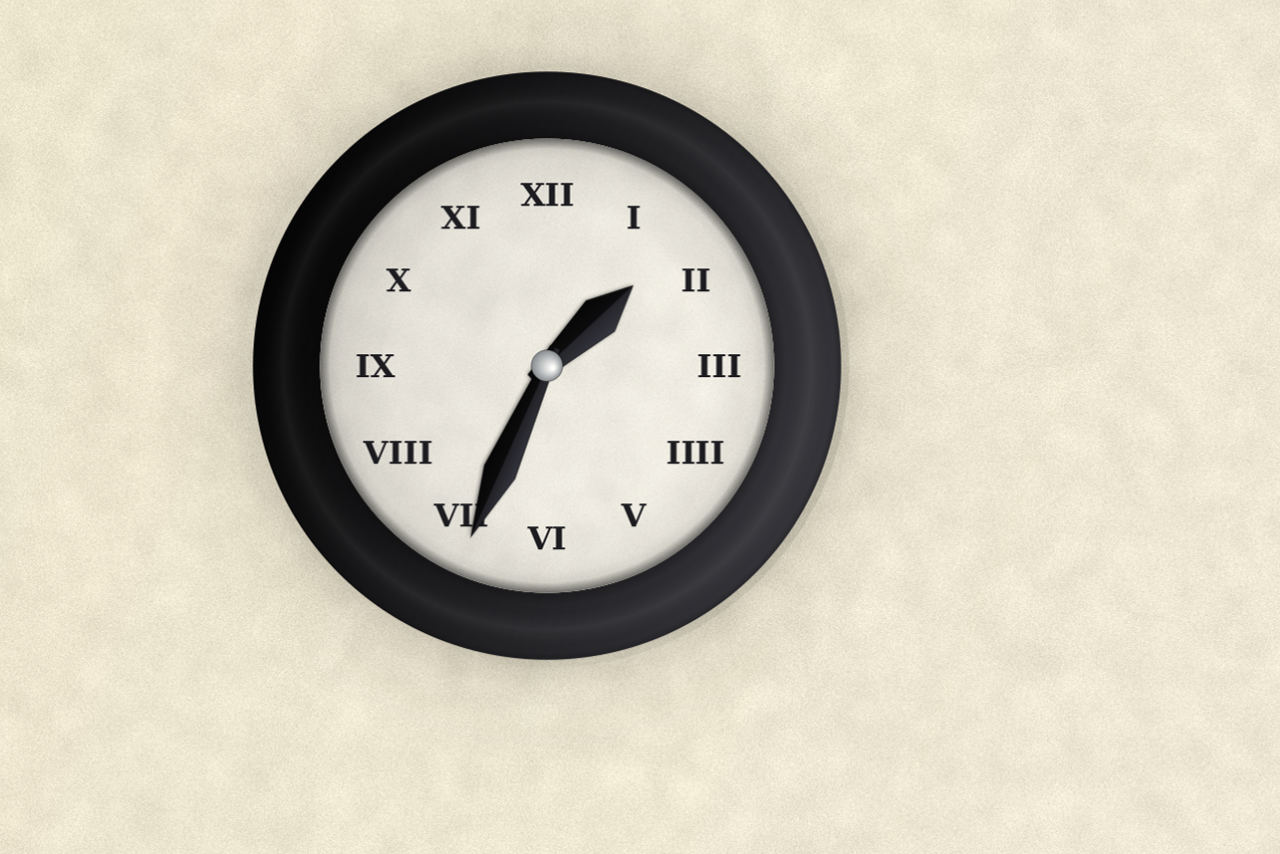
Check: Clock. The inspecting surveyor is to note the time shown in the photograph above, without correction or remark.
1:34
